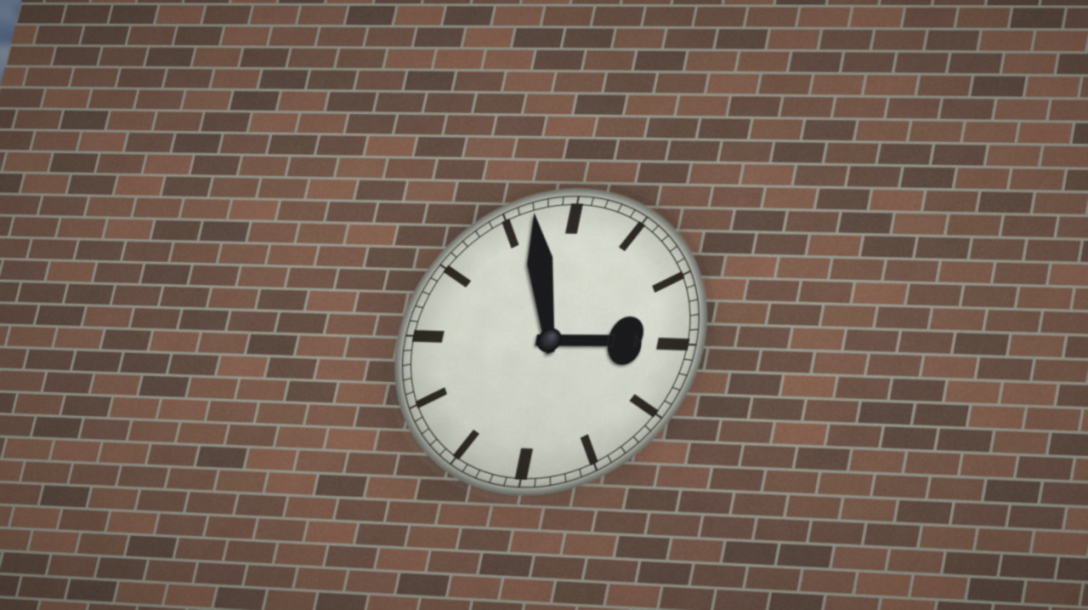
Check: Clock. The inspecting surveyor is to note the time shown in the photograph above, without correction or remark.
2:57
